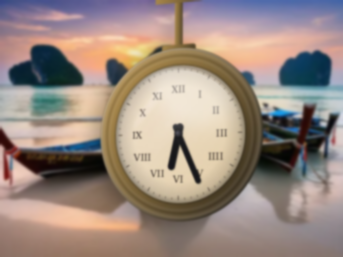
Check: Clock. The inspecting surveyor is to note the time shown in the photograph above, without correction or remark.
6:26
